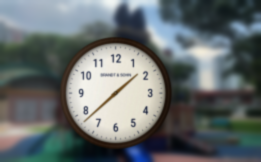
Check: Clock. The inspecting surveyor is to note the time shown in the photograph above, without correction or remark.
1:38
